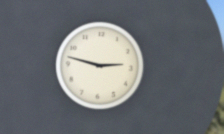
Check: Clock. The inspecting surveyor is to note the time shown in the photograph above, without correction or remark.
2:47
